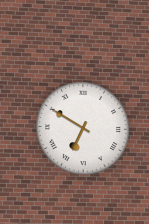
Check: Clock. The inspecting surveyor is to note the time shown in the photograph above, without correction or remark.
6:50
